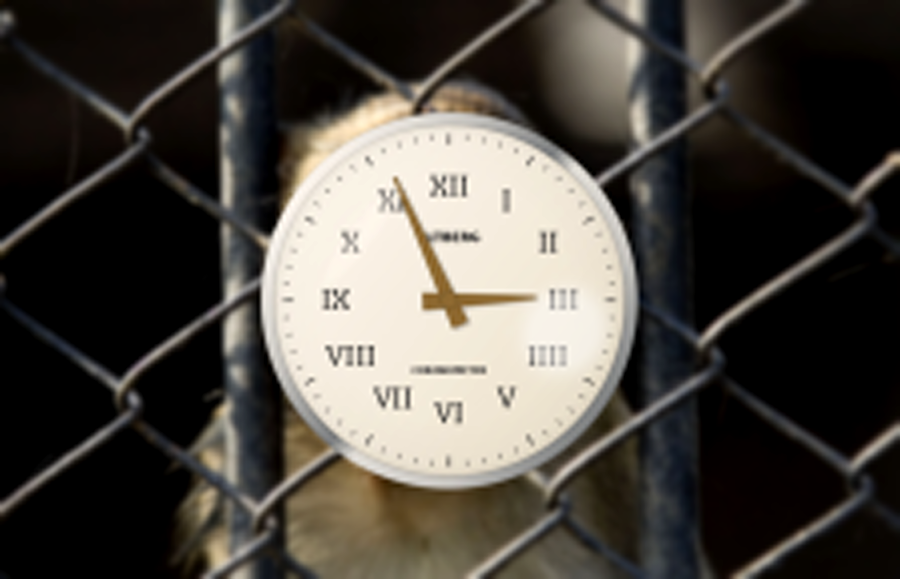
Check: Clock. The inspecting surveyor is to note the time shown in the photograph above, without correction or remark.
2:56
